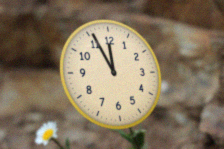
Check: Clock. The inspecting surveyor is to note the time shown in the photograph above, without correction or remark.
11:56
